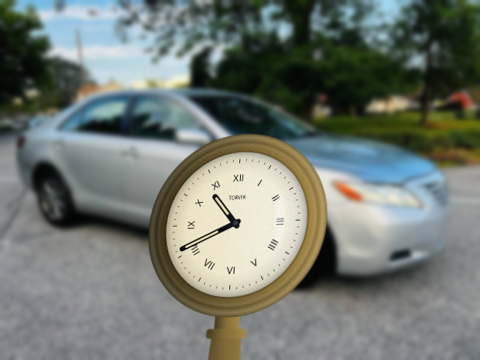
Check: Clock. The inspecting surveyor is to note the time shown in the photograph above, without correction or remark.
10:41
